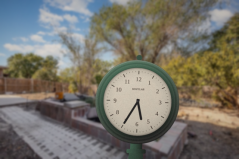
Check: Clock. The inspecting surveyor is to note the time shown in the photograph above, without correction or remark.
5:35
